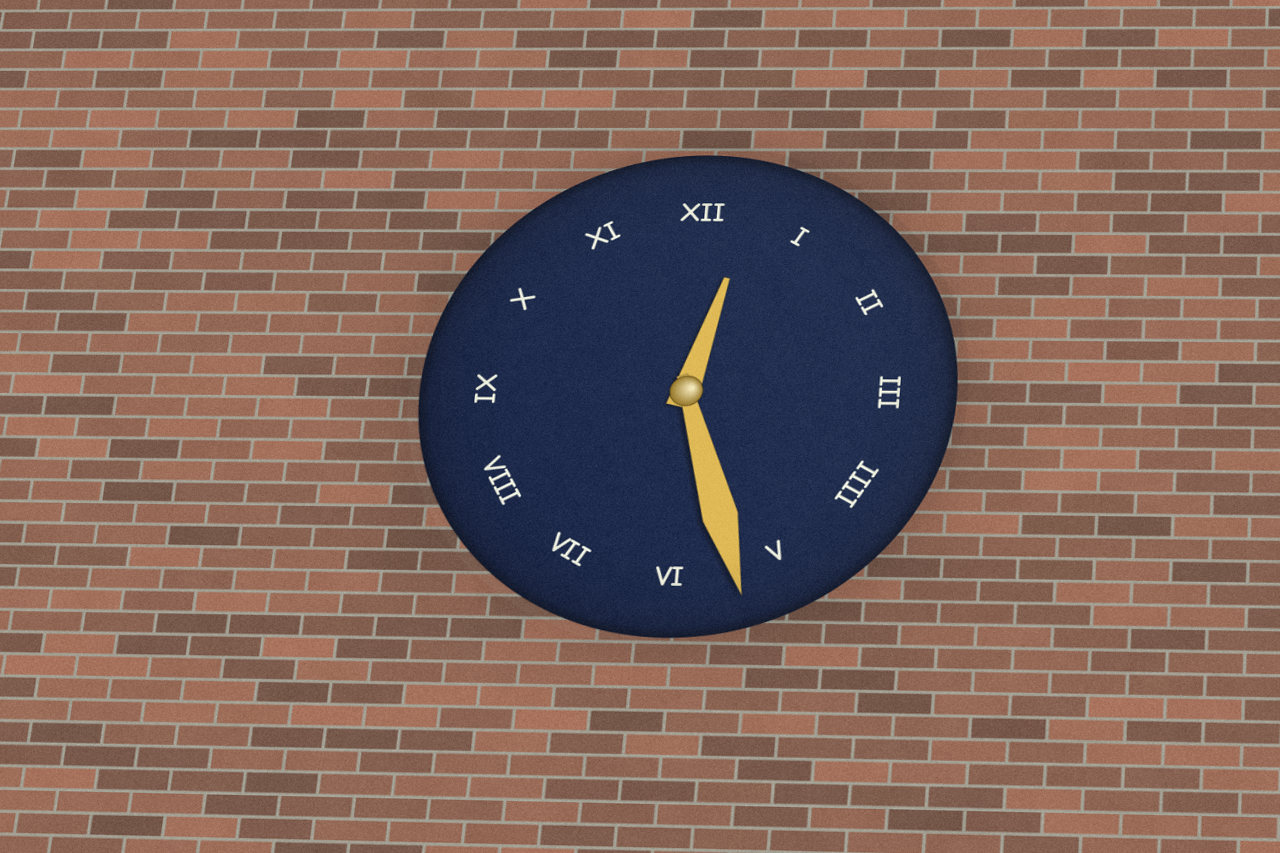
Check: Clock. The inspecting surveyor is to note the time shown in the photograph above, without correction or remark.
12:27
